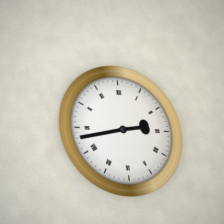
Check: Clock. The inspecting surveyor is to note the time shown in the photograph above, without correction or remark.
2:43
